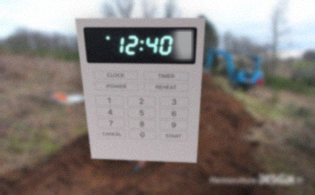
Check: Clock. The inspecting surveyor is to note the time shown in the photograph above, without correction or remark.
12:40
